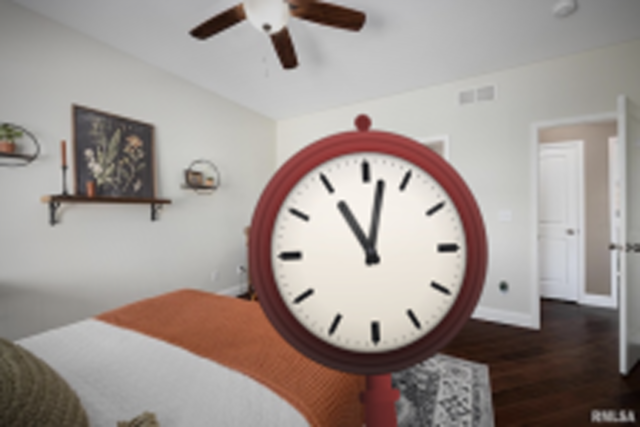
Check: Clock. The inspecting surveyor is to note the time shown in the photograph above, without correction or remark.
11:02
